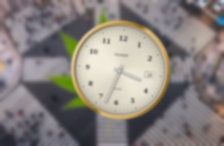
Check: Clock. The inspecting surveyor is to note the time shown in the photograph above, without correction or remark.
3:33
